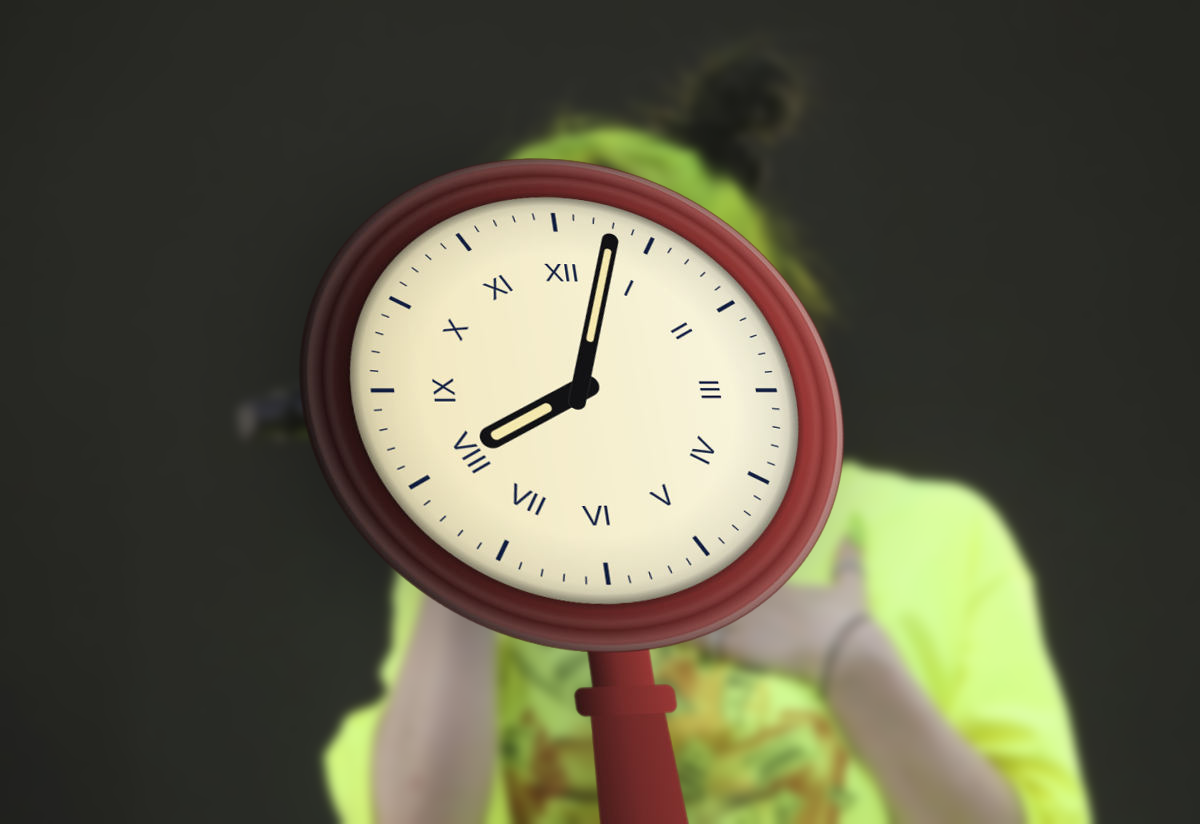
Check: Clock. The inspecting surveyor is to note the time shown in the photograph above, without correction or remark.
8:03
